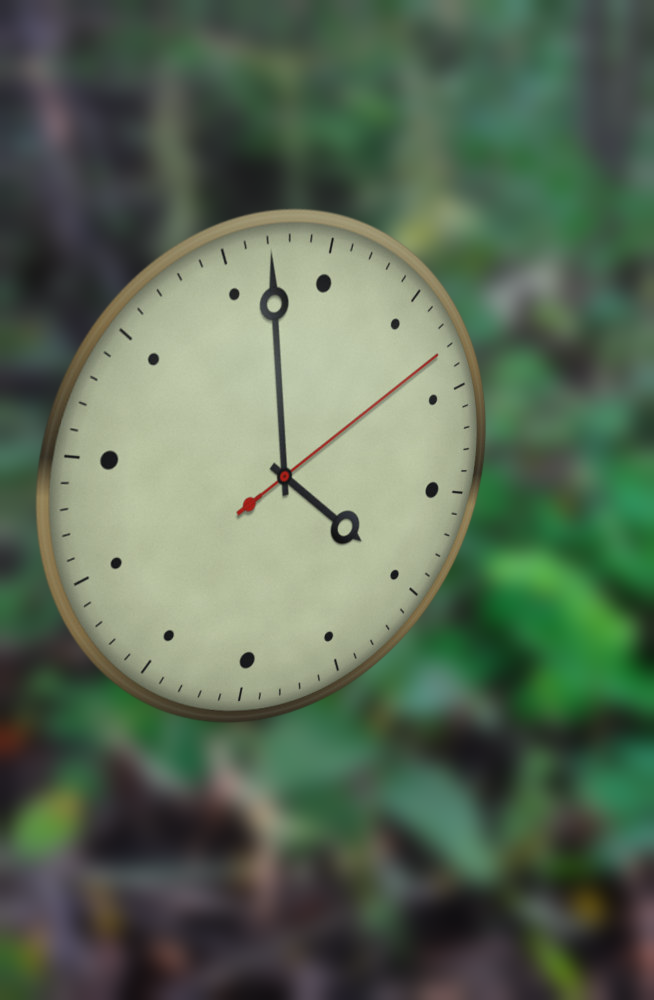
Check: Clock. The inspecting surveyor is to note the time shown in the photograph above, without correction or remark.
3:57:08
